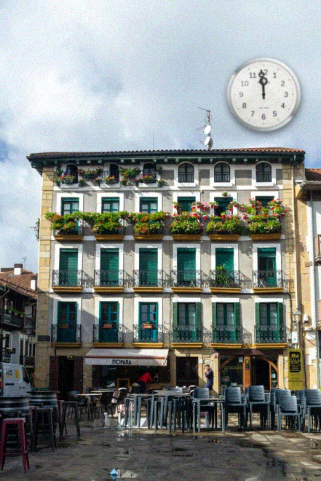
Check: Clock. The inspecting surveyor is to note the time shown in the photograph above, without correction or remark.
11:59
